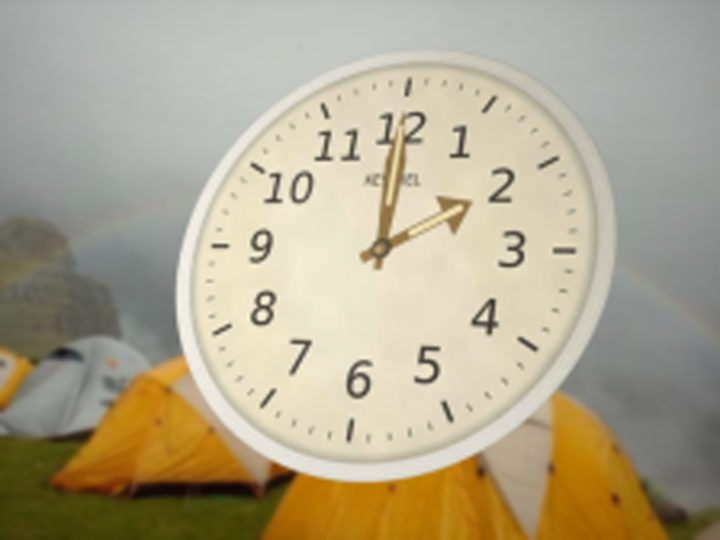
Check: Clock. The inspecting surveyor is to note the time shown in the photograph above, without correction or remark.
2:00
